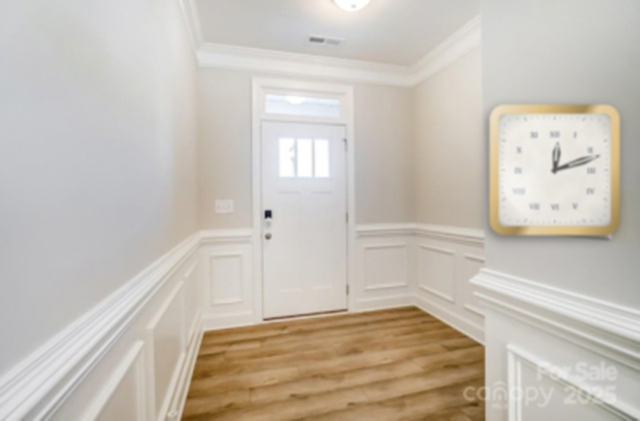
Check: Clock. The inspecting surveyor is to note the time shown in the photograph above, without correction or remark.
12:12
